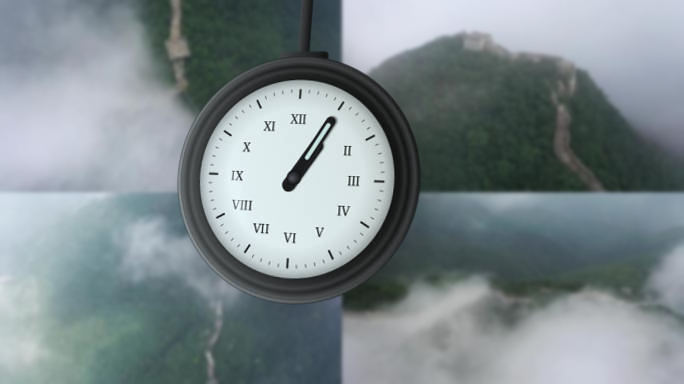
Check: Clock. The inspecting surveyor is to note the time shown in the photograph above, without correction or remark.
1:05
